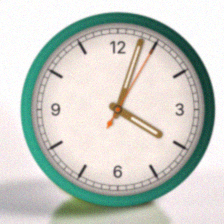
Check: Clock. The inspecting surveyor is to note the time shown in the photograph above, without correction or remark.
4:03:05
